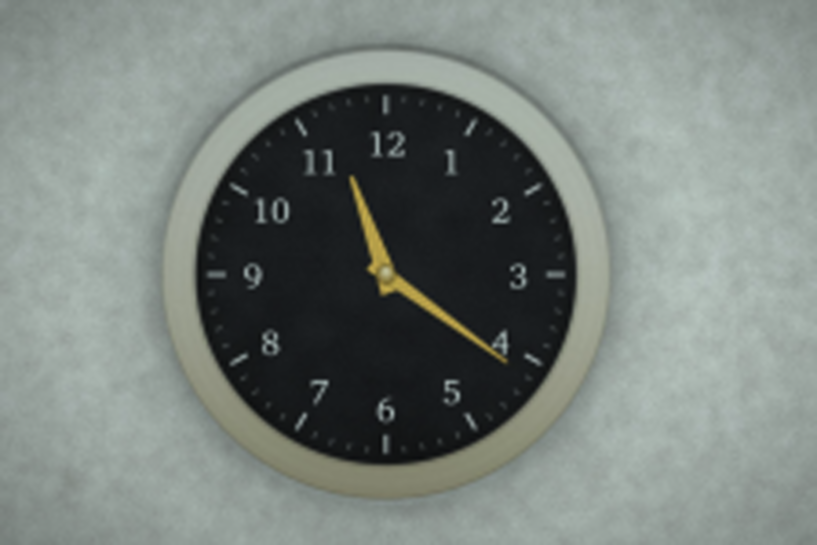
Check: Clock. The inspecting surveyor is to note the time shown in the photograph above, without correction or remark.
11:21
